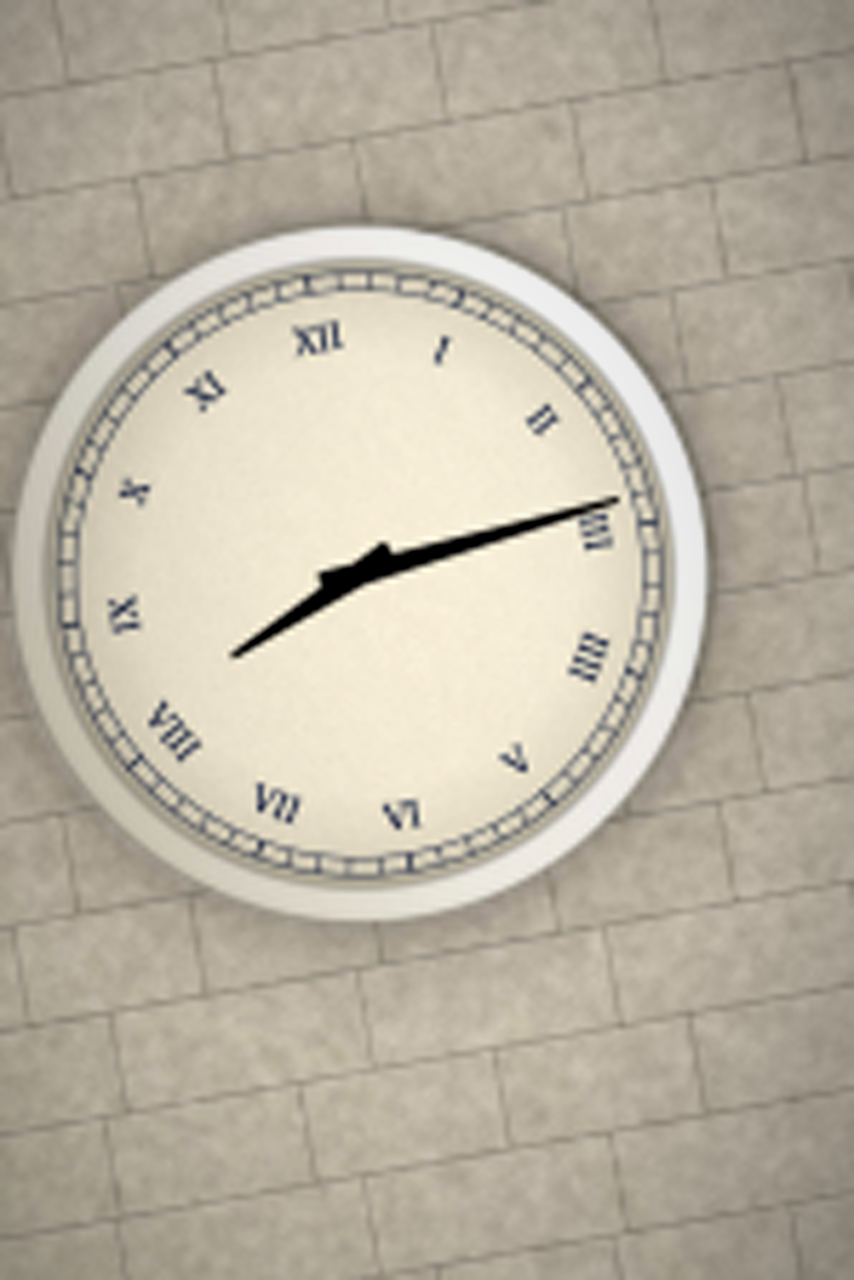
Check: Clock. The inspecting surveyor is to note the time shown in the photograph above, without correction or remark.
8:14
